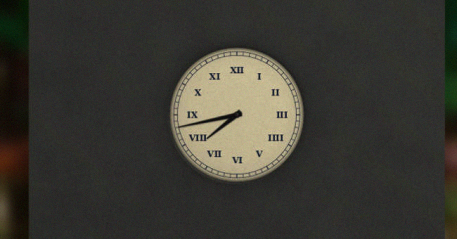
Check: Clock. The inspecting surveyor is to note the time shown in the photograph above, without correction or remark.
7:43
